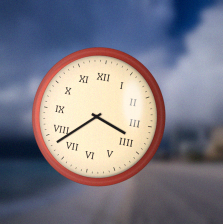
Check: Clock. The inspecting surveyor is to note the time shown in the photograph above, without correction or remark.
3:38
